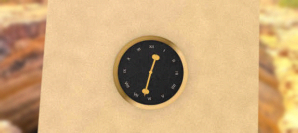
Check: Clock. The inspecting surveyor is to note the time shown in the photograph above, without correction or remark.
12:32
